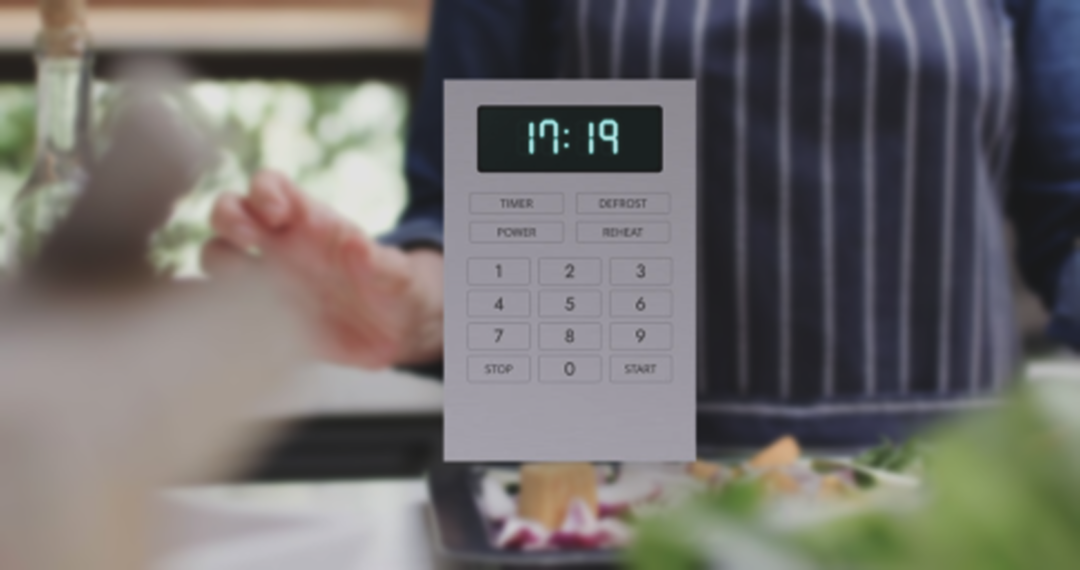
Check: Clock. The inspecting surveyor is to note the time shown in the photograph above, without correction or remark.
17:19
